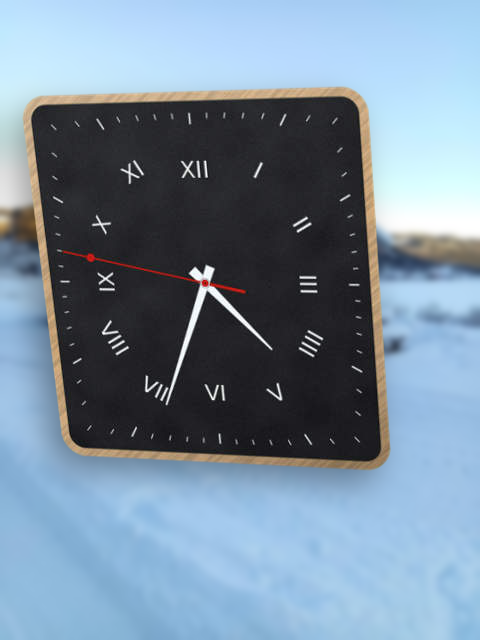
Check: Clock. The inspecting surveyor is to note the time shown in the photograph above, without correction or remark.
4:33:47
